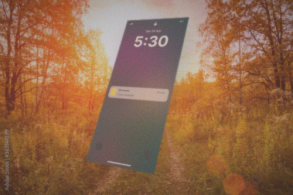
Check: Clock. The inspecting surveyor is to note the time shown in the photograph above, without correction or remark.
5:30
